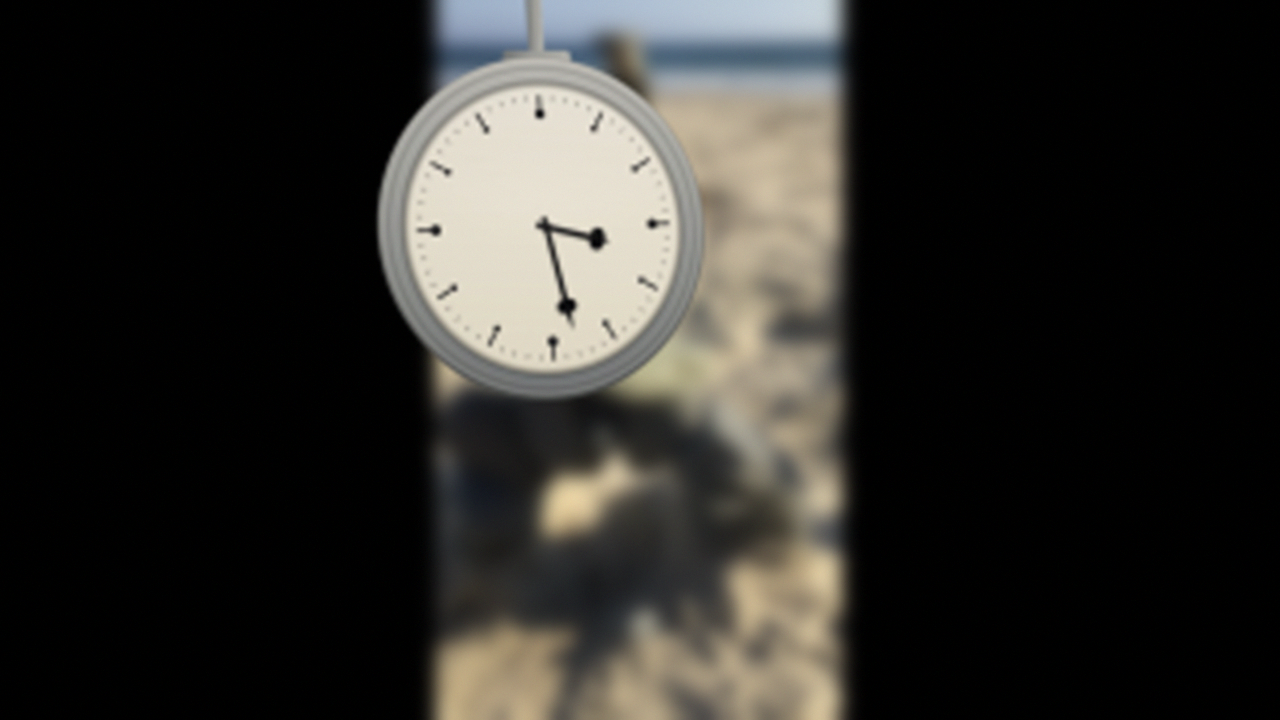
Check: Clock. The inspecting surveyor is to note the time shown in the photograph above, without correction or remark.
3:28
